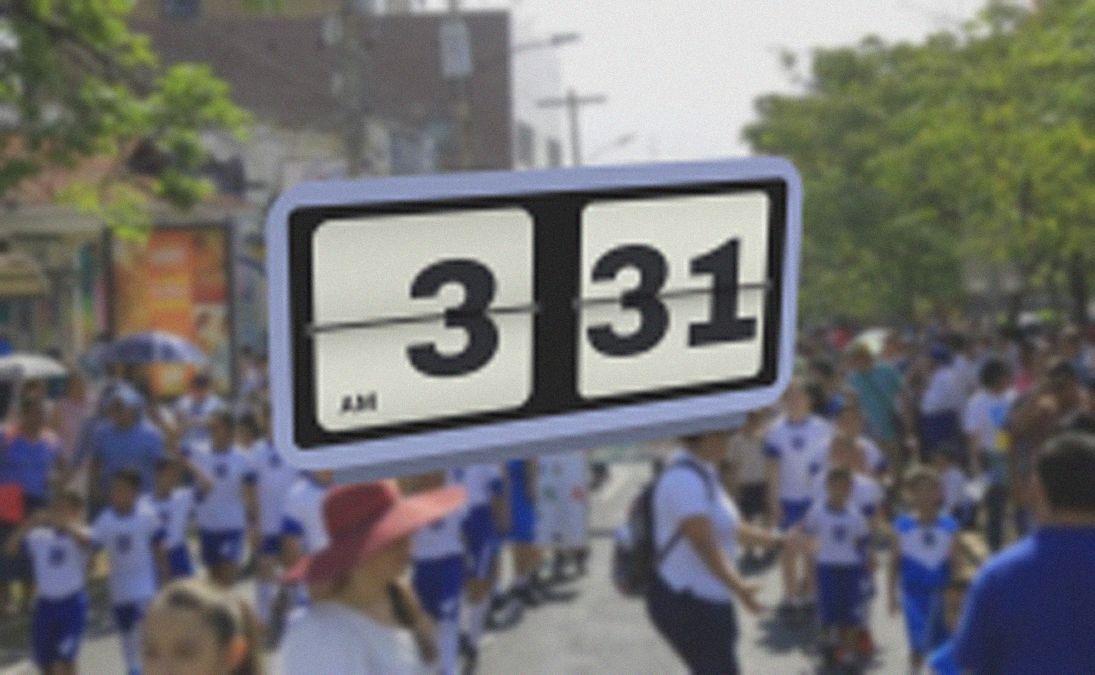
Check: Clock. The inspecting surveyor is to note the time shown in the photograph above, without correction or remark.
3:31
